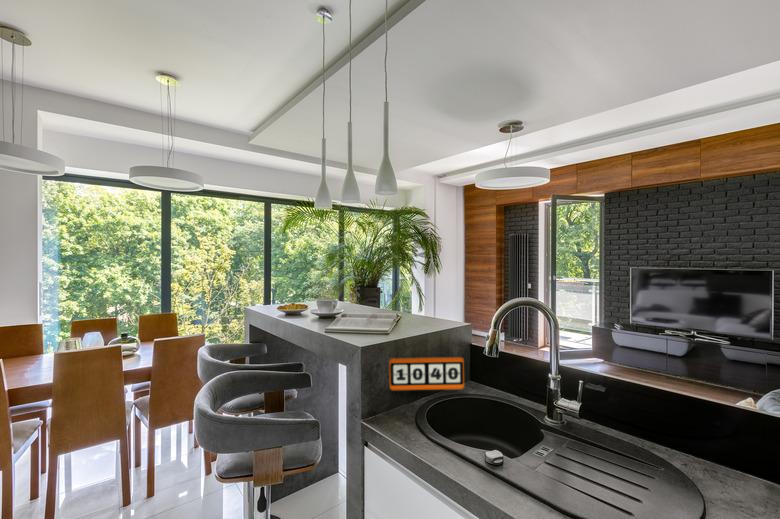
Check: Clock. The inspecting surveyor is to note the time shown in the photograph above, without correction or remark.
10:40
